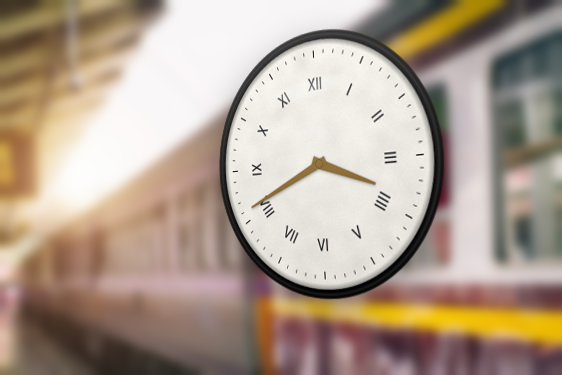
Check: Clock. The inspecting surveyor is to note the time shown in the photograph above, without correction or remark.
3:41
